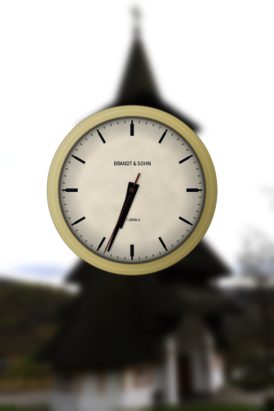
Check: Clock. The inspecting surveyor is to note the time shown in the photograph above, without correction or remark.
6:33:34
